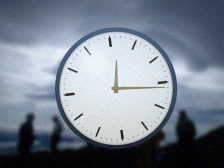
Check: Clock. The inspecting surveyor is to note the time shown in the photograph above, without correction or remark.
12:16
